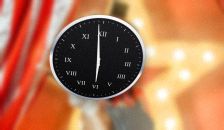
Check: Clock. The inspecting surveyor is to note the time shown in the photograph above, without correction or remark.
5:59
